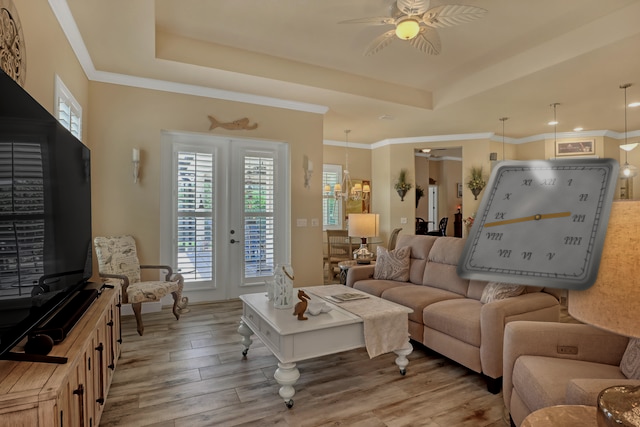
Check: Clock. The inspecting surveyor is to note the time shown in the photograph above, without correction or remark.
2:43
